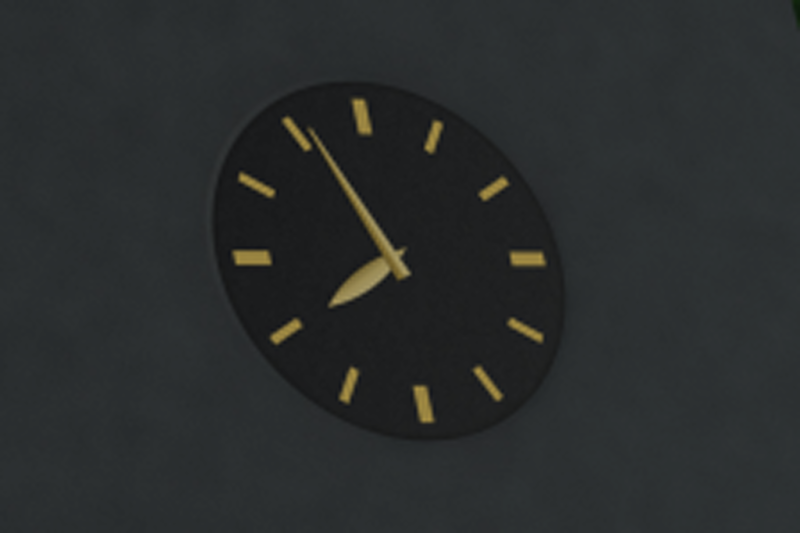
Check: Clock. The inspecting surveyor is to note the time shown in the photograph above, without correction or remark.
7:56
